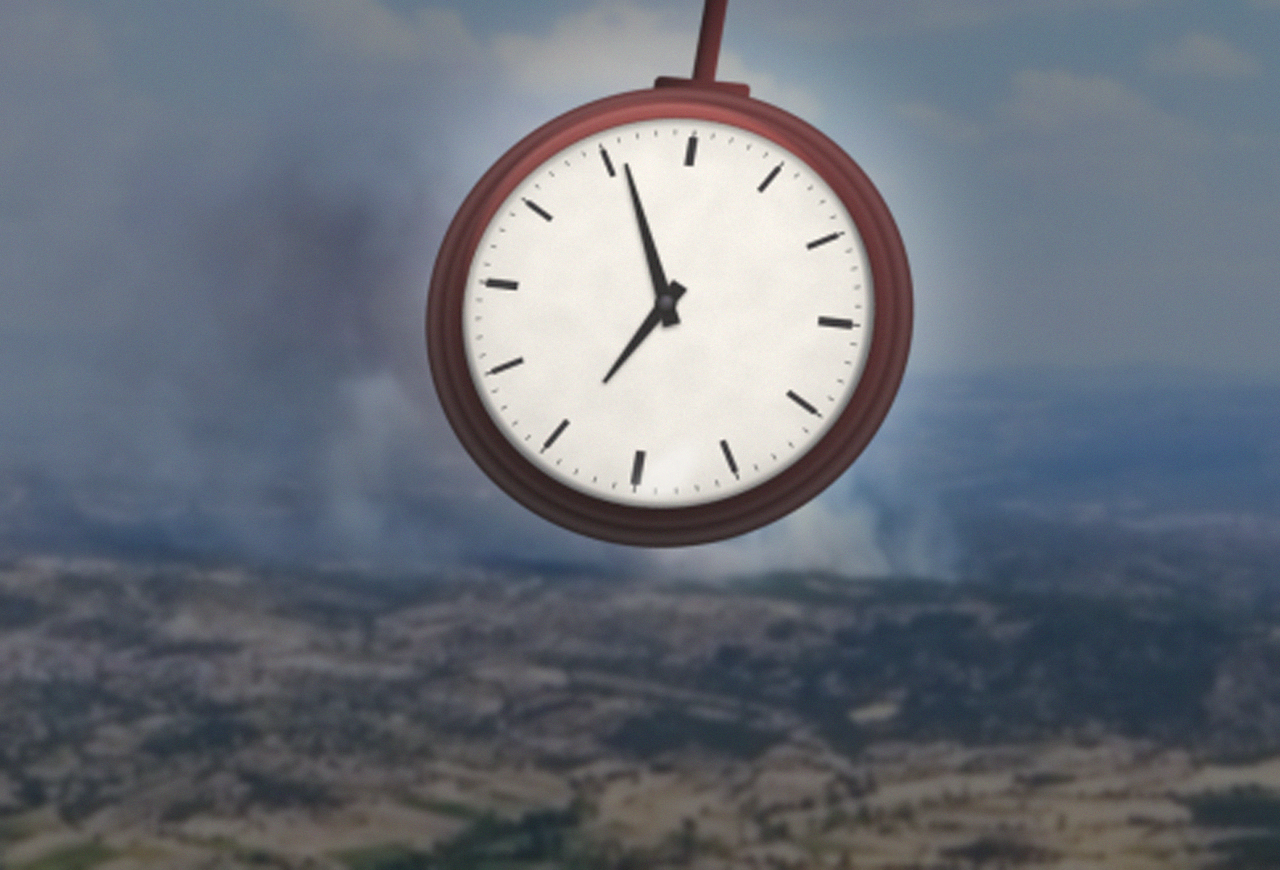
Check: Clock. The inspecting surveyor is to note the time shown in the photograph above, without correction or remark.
6:56
